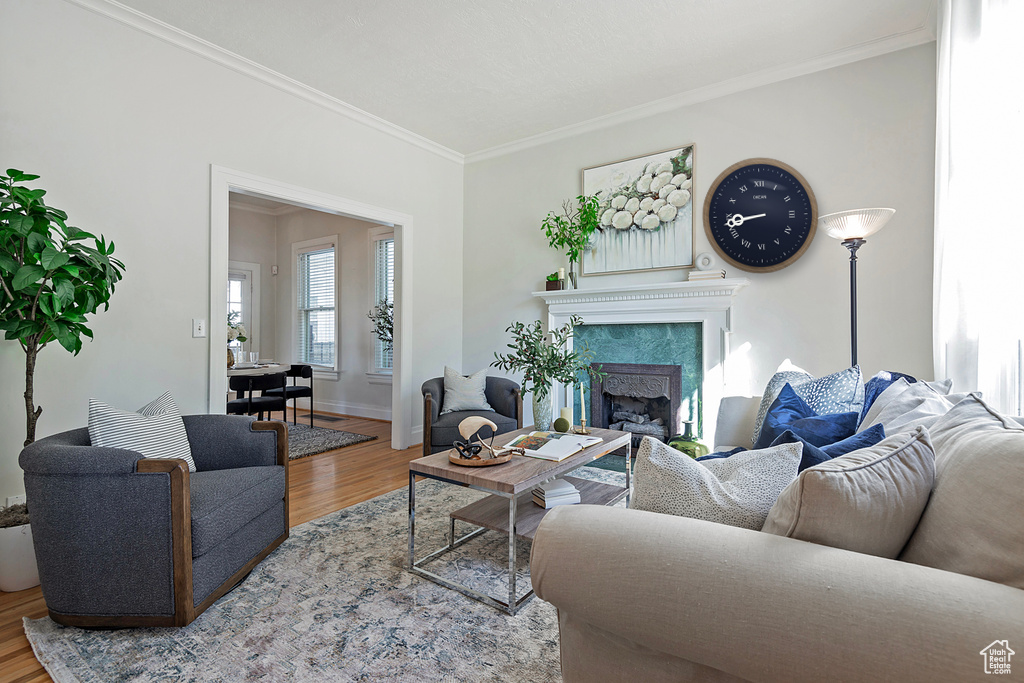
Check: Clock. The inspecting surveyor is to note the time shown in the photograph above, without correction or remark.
8:43
